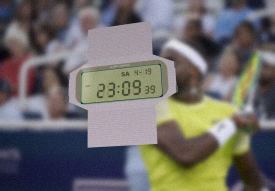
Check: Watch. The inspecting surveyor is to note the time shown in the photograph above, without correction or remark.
23:09:39
